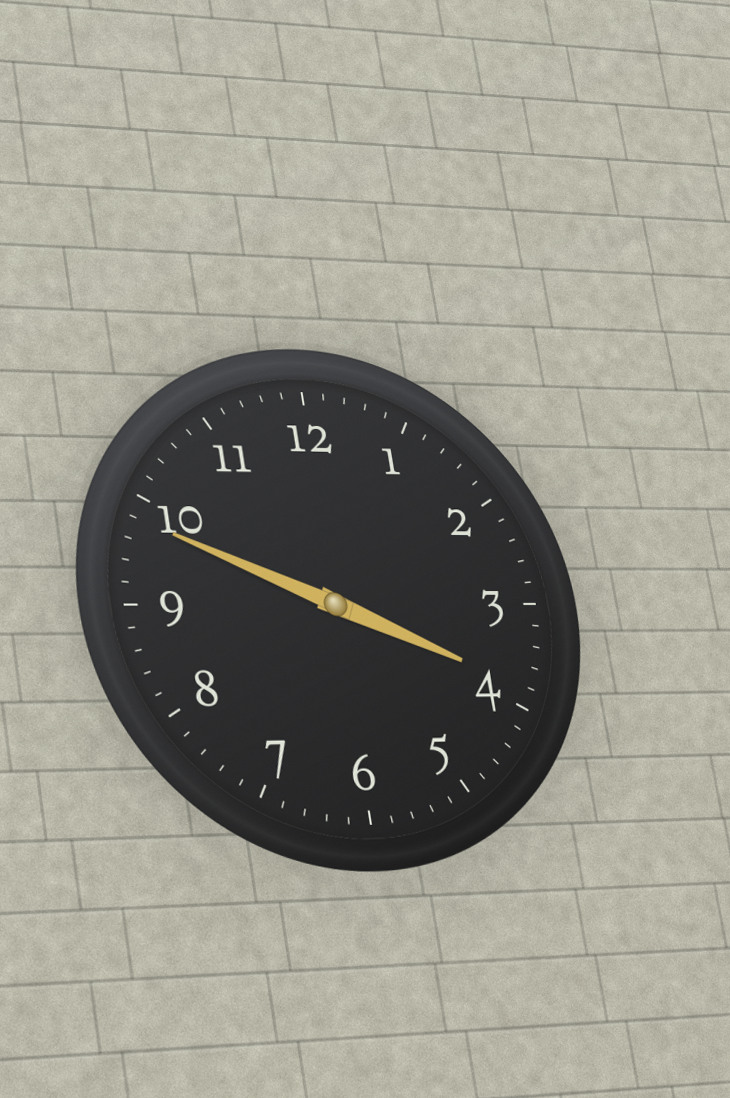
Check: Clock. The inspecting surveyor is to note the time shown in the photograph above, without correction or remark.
3:49
